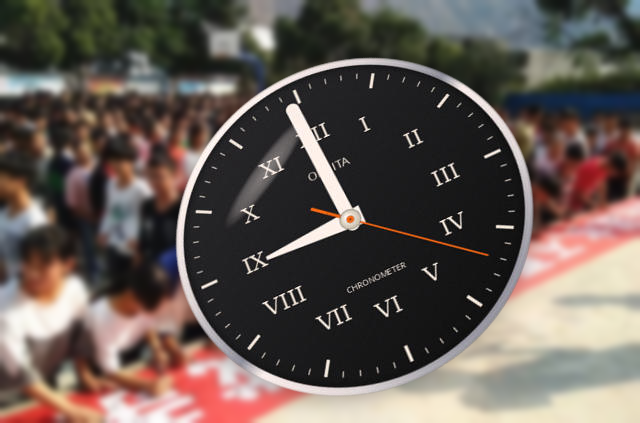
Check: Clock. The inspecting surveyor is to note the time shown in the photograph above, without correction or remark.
8:59:22
